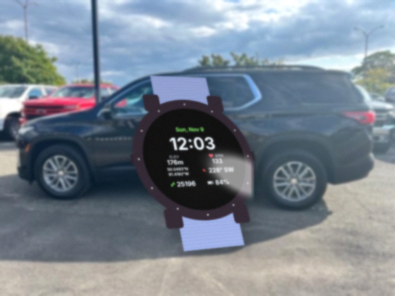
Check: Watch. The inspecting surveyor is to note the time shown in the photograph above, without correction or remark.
12:03
